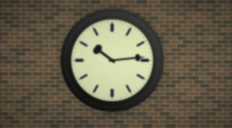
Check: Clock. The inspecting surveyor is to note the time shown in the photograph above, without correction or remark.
10:14
